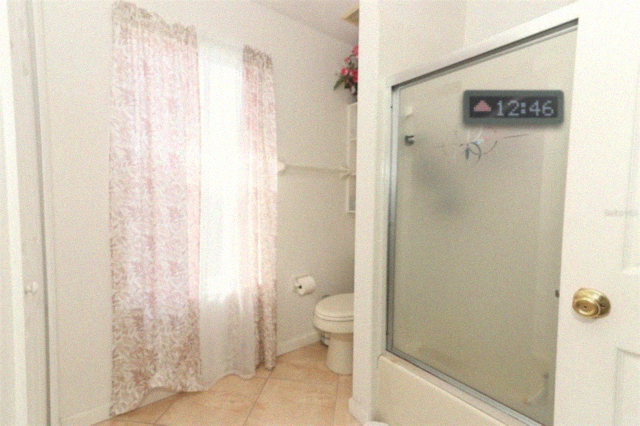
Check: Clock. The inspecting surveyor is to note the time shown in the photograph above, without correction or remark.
12:46
